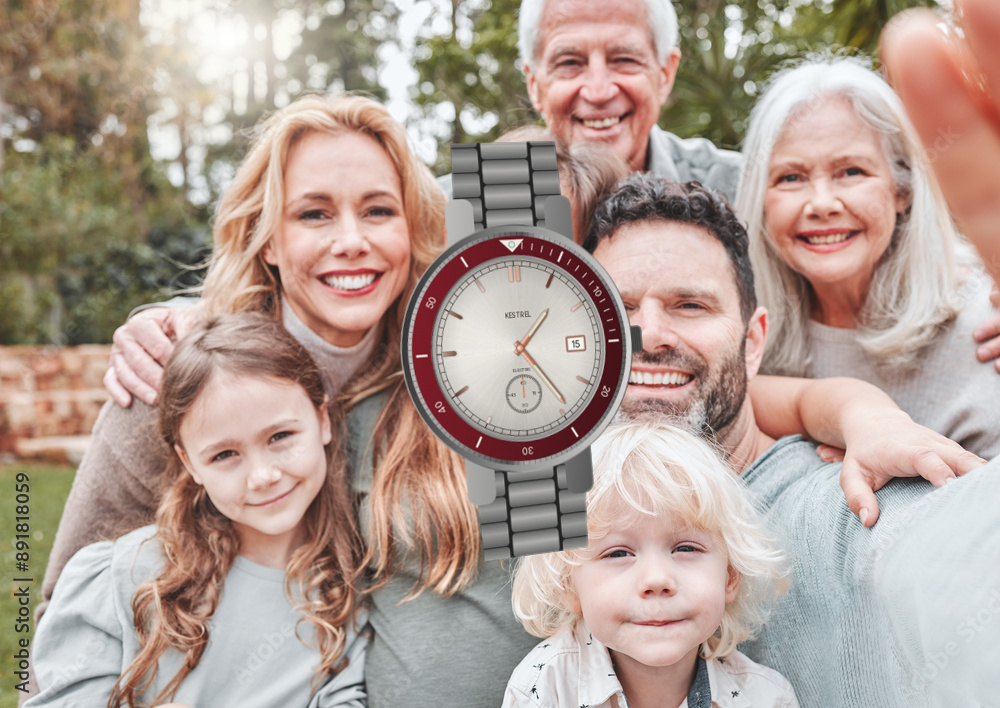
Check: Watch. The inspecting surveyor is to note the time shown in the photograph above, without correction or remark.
1:24
